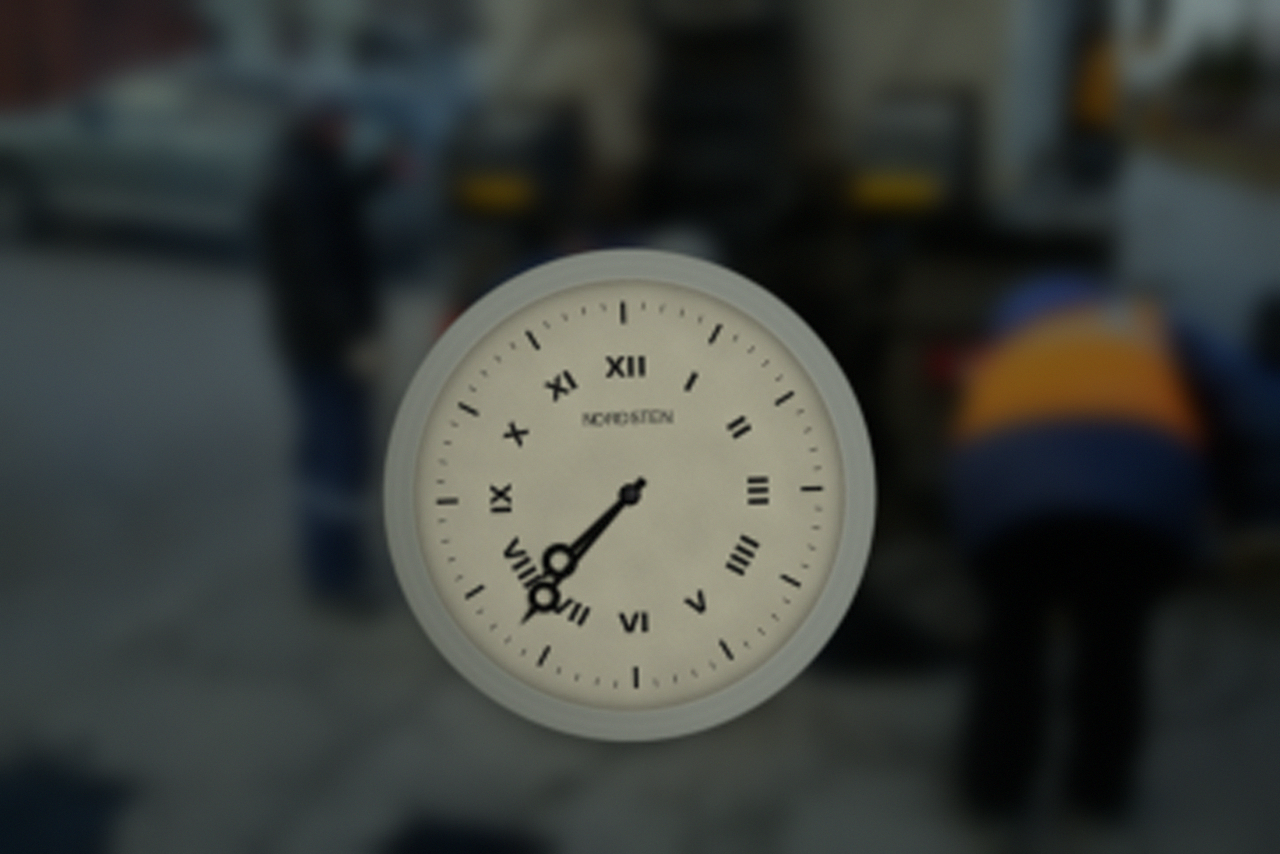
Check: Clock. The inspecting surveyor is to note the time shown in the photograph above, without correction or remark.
7:37
